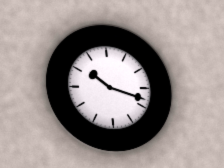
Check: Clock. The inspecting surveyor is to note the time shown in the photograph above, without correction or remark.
10:18
